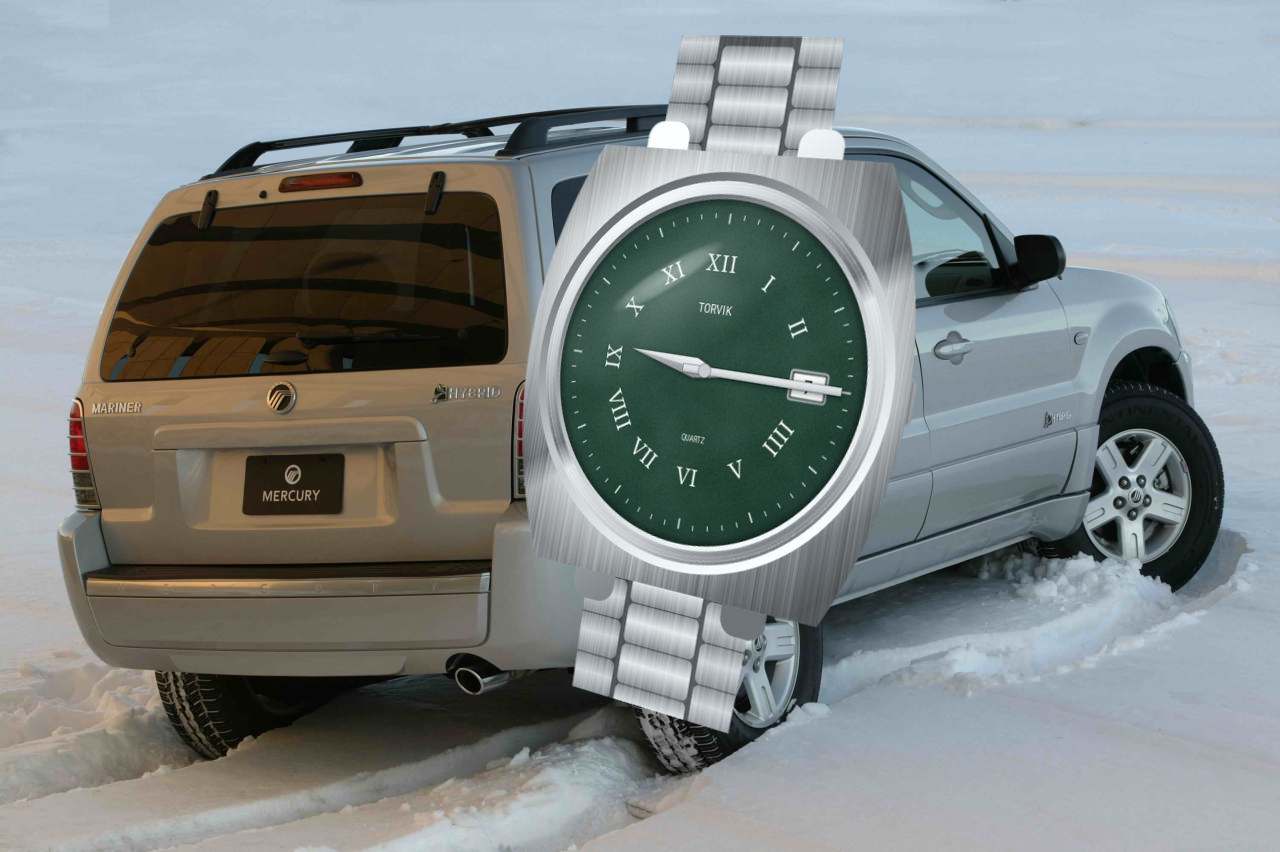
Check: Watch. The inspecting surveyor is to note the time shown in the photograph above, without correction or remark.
9:15
